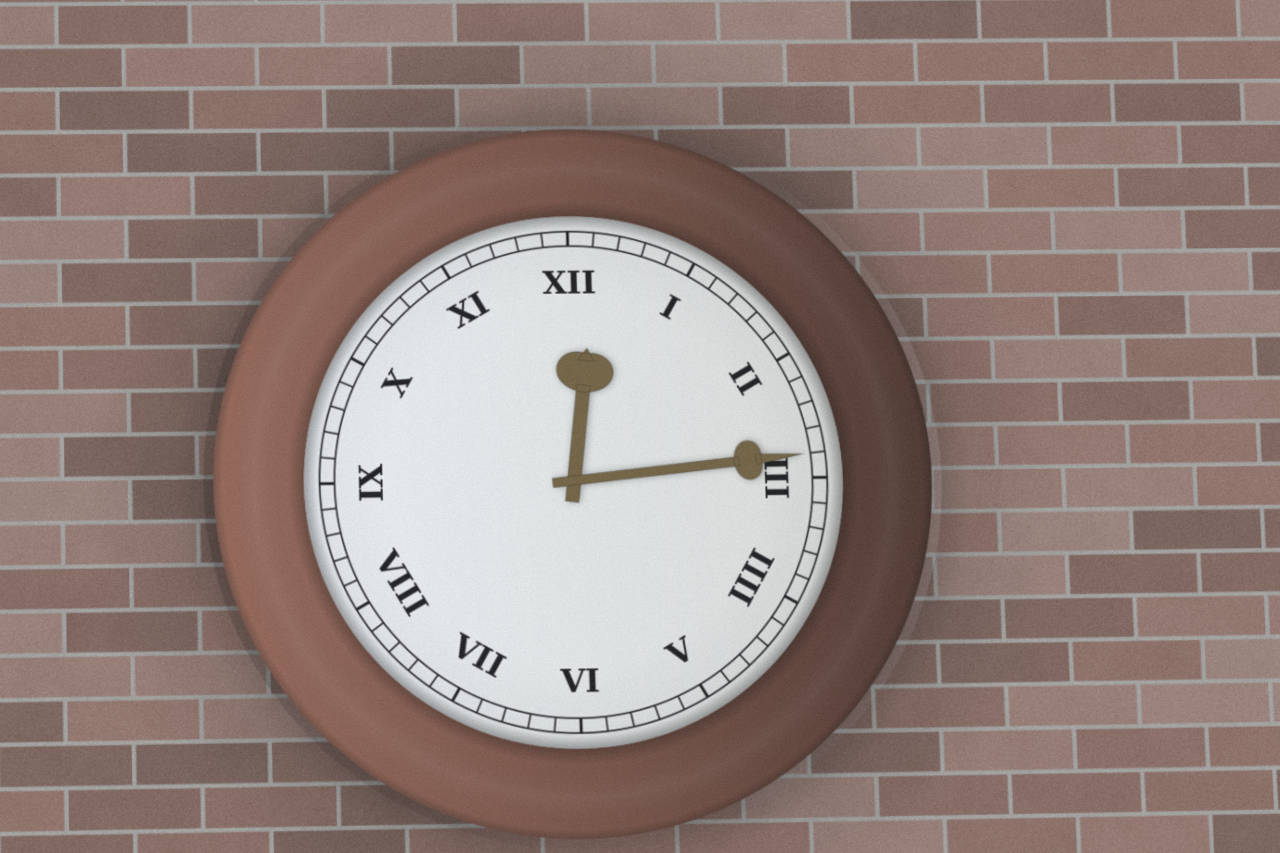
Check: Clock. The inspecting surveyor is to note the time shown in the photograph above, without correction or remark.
12:14
